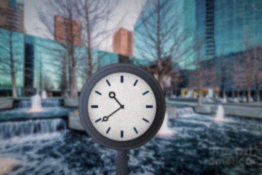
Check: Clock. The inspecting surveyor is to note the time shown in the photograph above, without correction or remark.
10:39
